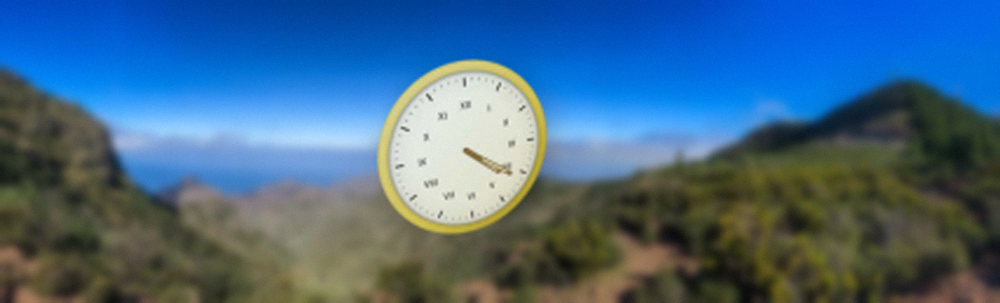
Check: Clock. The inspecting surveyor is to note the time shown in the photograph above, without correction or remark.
4:21
